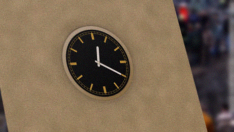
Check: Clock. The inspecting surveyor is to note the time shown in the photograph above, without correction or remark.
12:20
